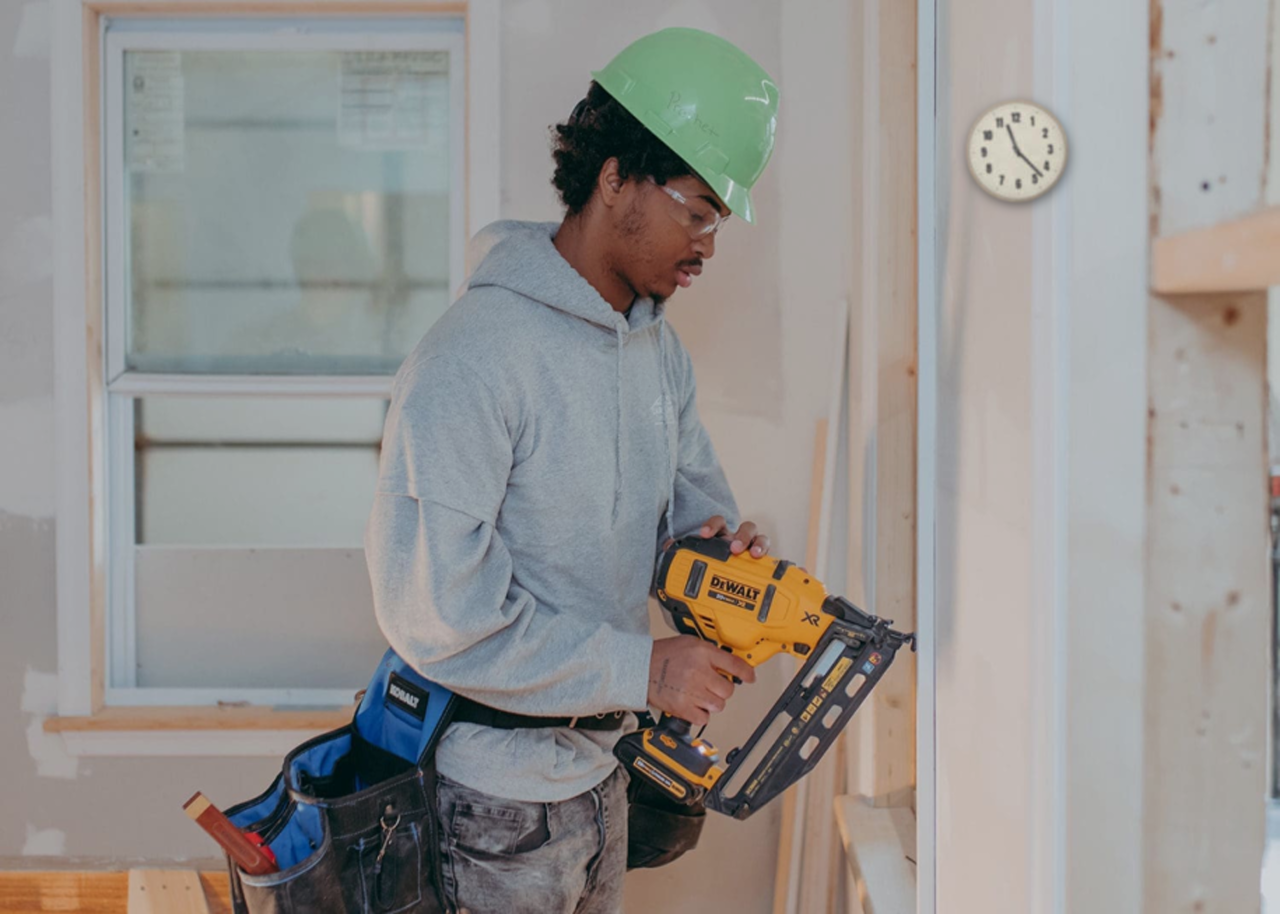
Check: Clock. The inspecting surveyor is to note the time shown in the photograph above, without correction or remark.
11:23
